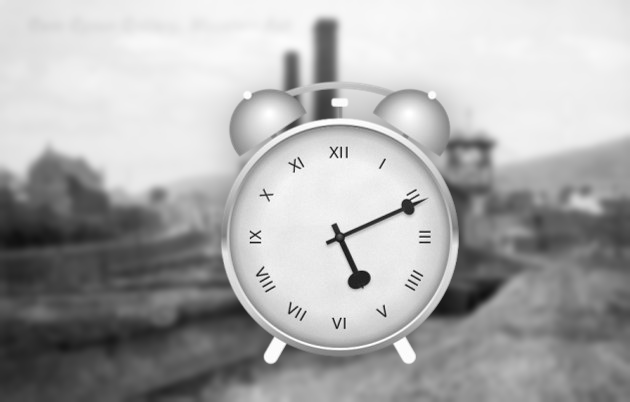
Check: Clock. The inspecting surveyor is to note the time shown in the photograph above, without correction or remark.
5:11
